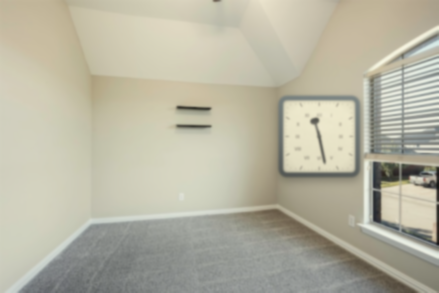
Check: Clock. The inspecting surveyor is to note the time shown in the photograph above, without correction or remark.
11:28
